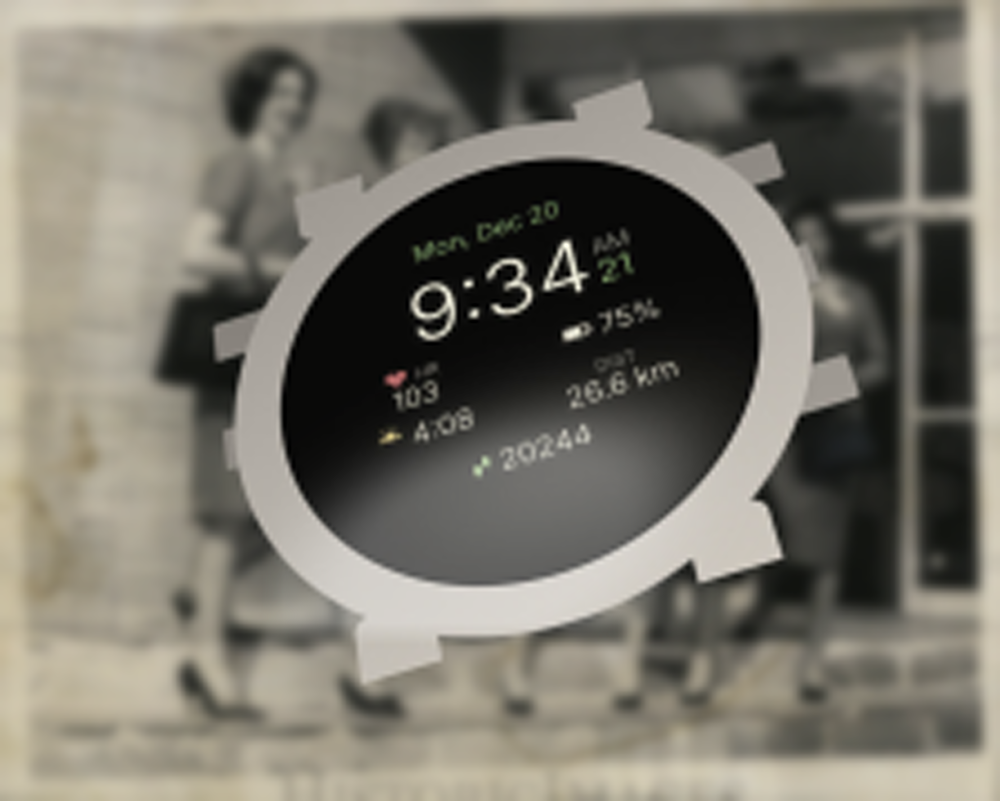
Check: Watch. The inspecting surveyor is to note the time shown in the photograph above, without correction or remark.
9:34:21
